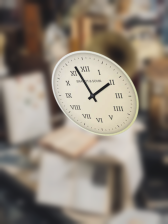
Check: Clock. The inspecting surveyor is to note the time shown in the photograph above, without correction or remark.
1:57
